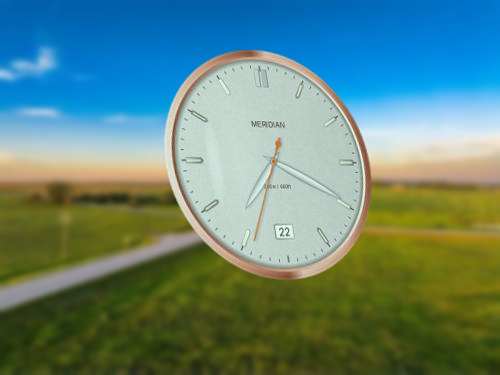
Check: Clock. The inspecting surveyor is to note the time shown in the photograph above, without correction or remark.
7:19:34
